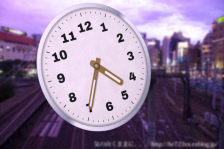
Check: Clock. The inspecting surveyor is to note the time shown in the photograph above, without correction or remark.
4:35
